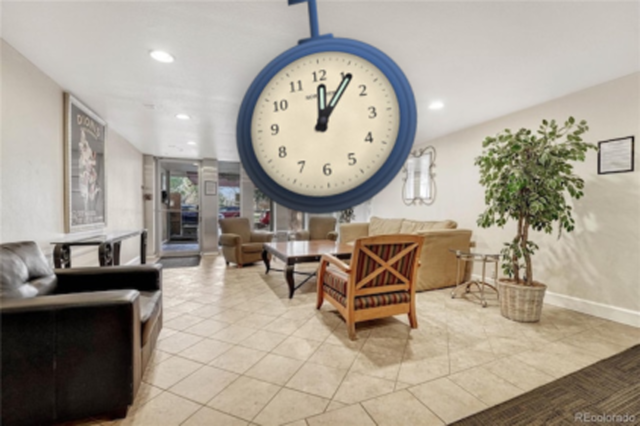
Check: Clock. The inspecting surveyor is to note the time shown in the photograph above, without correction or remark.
12:06
